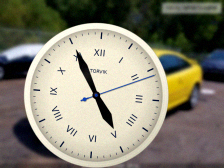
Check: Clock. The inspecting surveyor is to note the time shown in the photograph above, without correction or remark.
4:55:11
